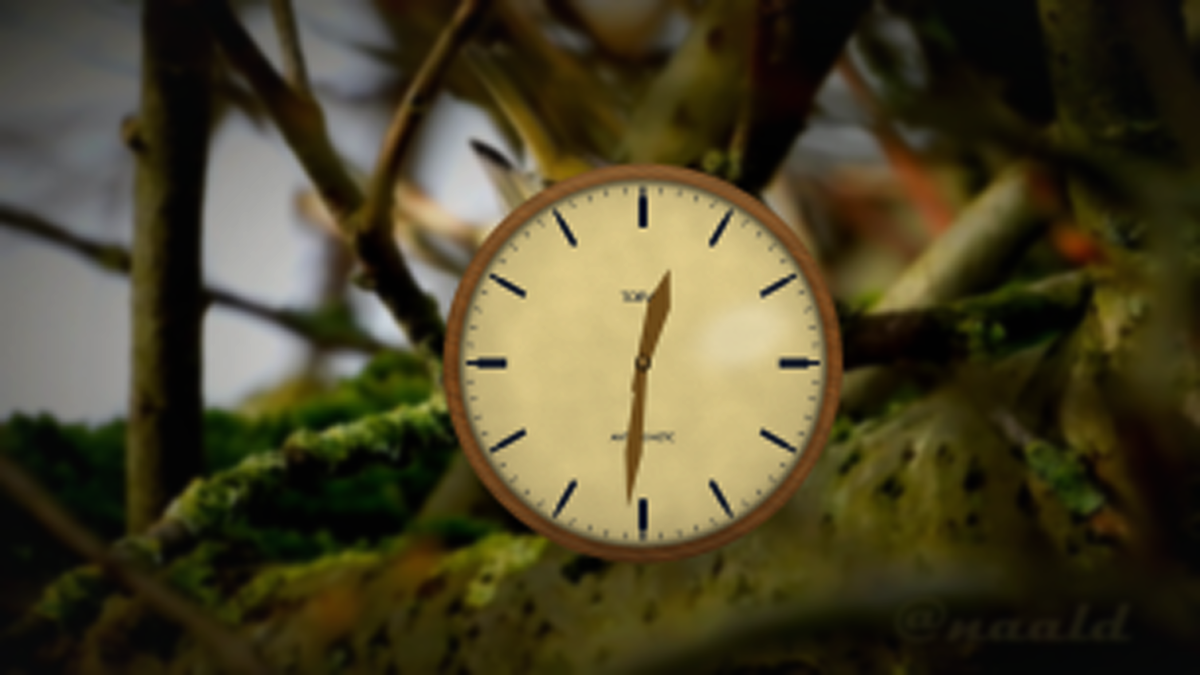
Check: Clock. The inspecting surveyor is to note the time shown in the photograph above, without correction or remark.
12:31
